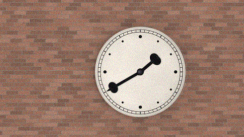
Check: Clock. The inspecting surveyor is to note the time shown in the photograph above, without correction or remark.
1:40
